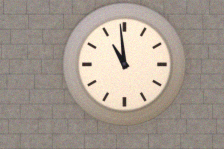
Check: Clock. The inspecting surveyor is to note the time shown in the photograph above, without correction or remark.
10:59
